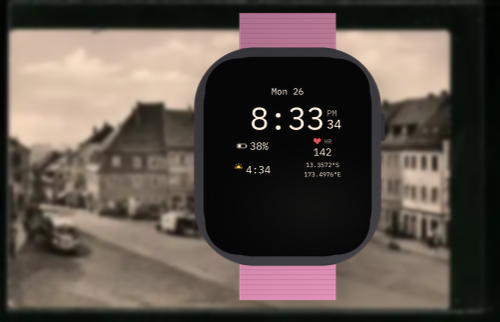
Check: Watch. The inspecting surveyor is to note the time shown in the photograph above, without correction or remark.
8:33:34
